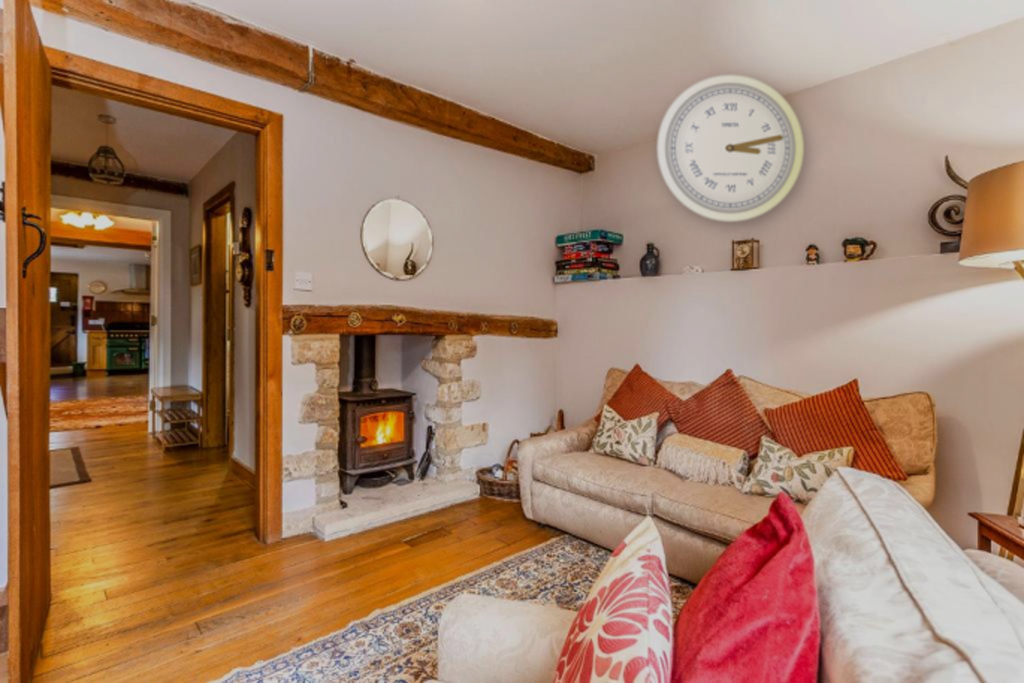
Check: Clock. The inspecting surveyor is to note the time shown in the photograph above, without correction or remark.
3:13
